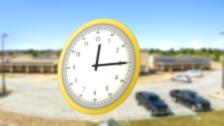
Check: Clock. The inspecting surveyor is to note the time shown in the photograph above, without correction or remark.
12:15
